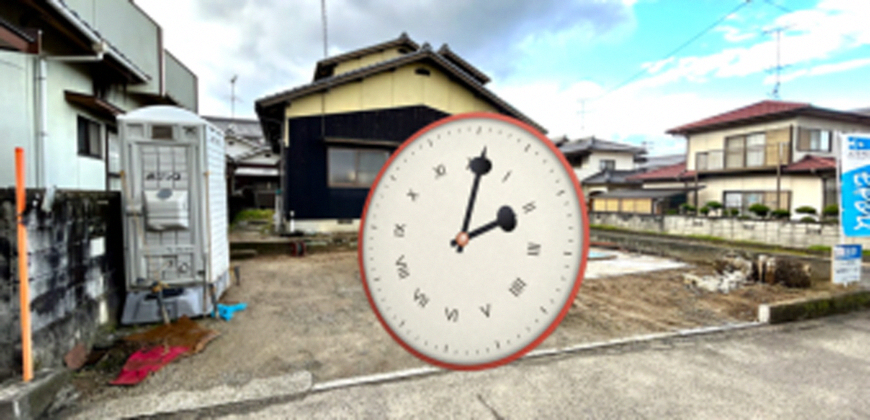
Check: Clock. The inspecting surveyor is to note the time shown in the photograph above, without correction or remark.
2:01
